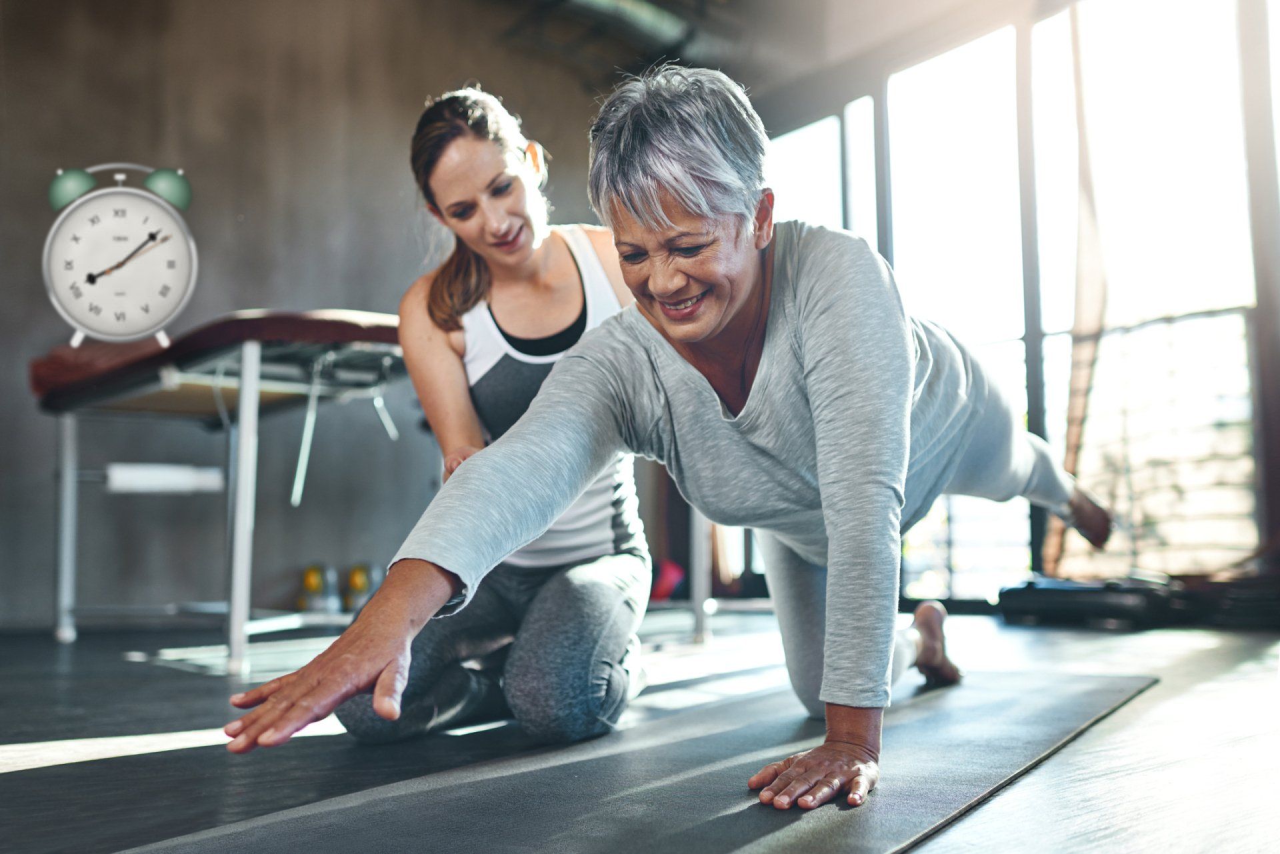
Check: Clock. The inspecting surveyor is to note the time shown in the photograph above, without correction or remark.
8:08:10
